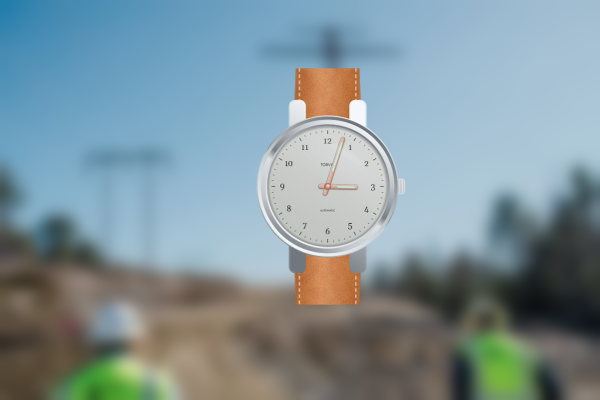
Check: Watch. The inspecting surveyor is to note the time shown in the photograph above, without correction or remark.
3:03
